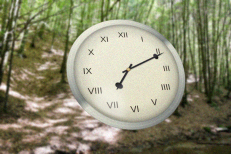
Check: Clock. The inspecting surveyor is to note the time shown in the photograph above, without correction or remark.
7:11
